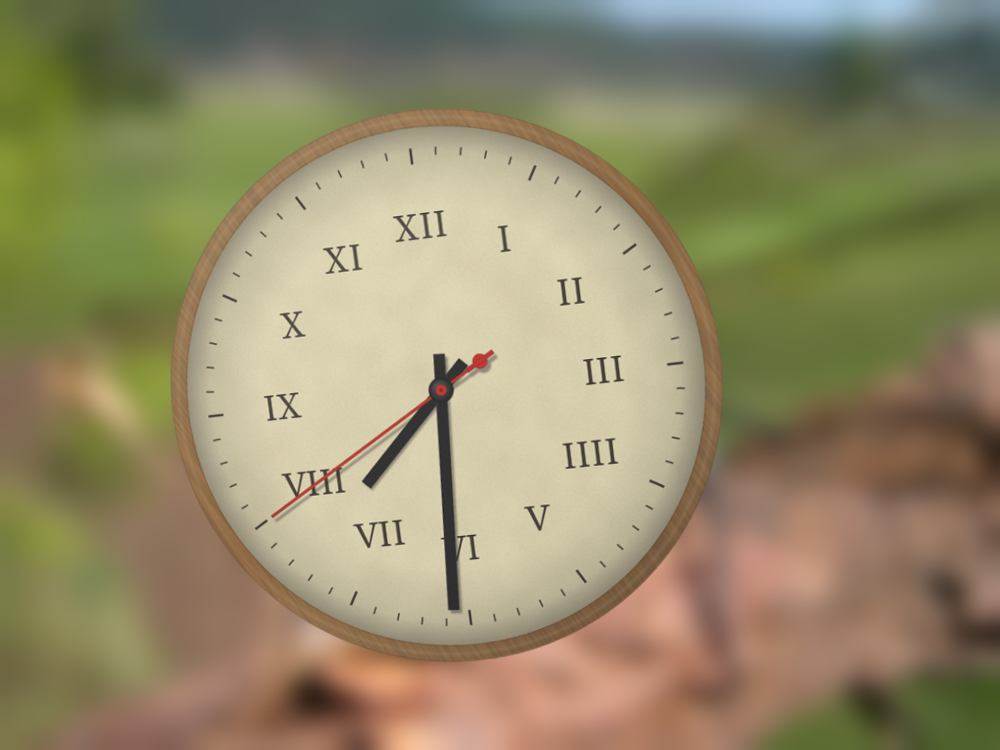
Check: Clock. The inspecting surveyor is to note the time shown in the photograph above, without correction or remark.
7:30:40
